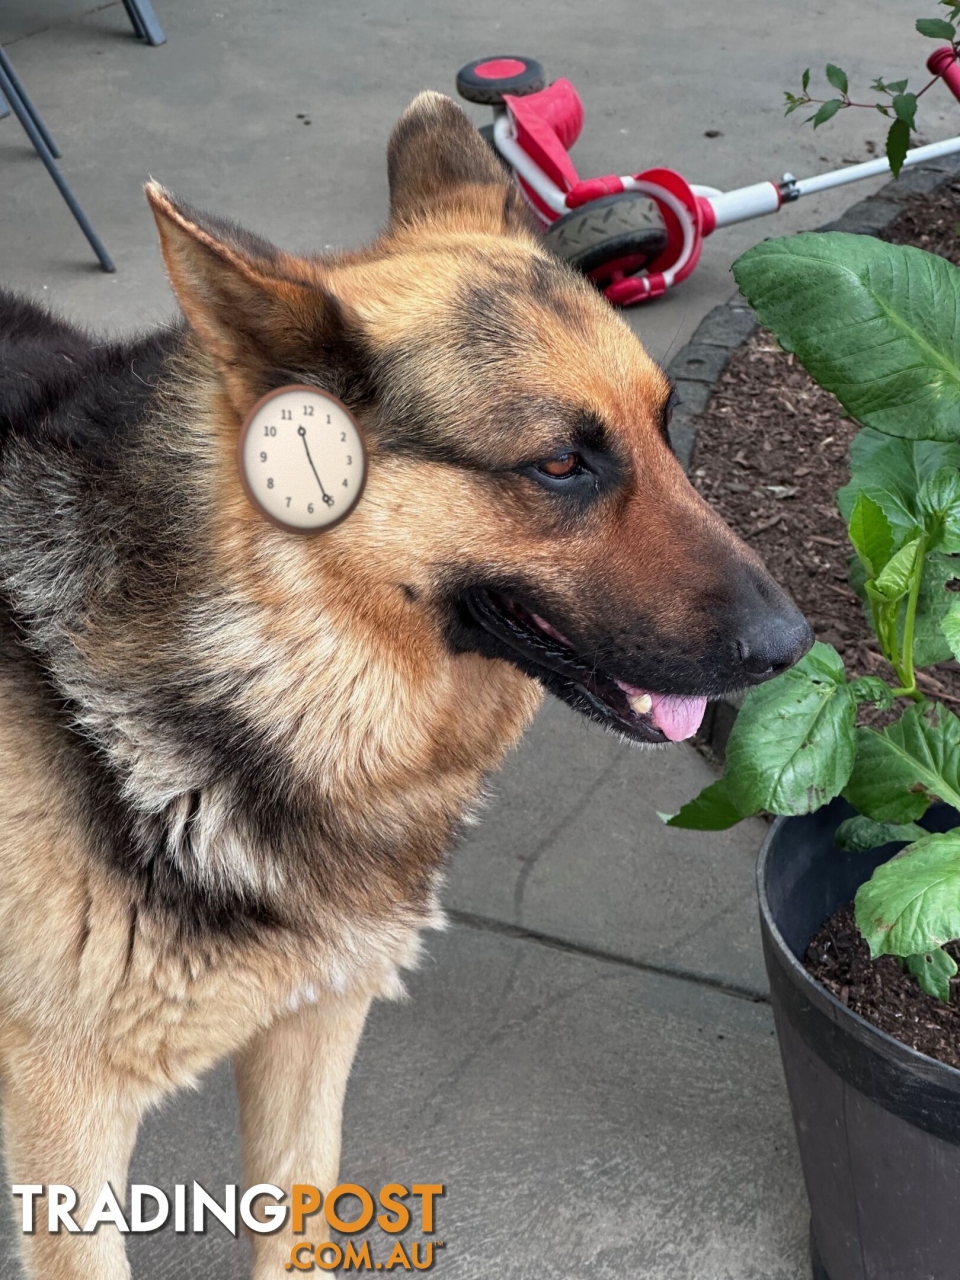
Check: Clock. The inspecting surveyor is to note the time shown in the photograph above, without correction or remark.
11:26
